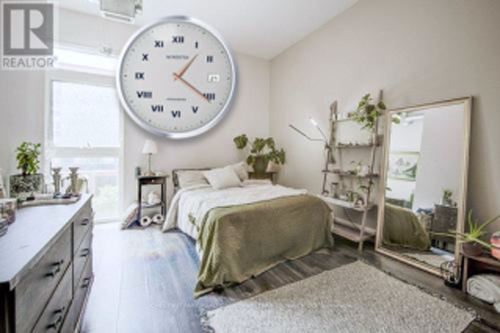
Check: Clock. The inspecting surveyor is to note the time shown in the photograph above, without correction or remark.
1:21
